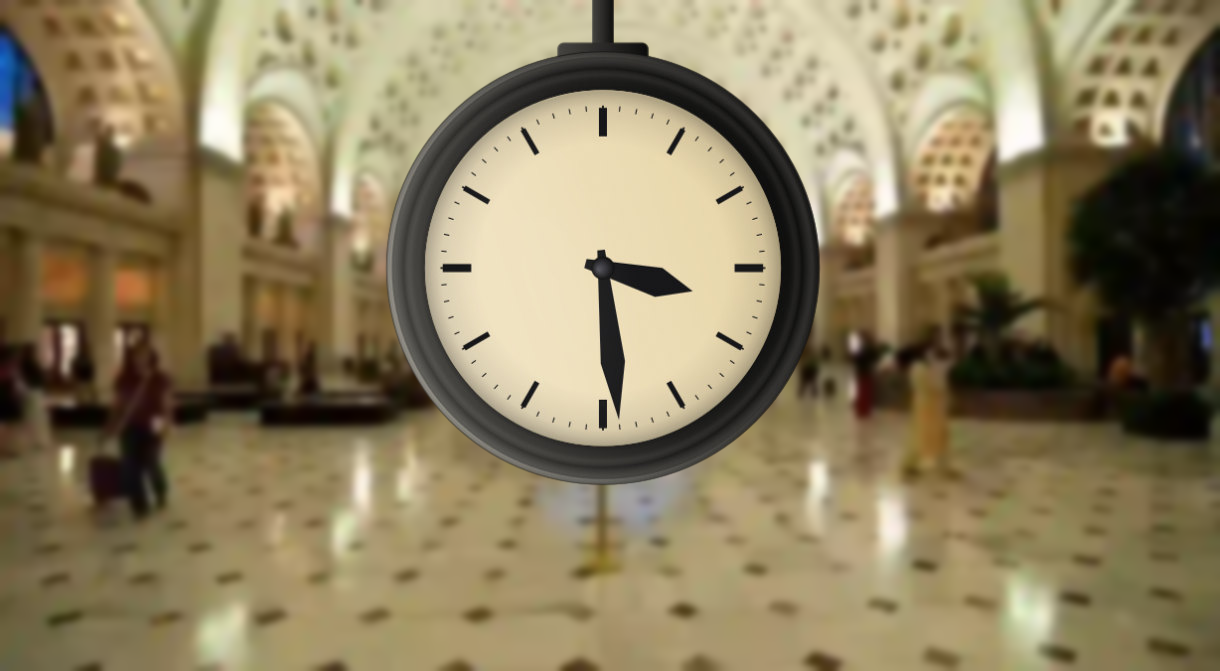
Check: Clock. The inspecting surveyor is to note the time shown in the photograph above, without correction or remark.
3:29
